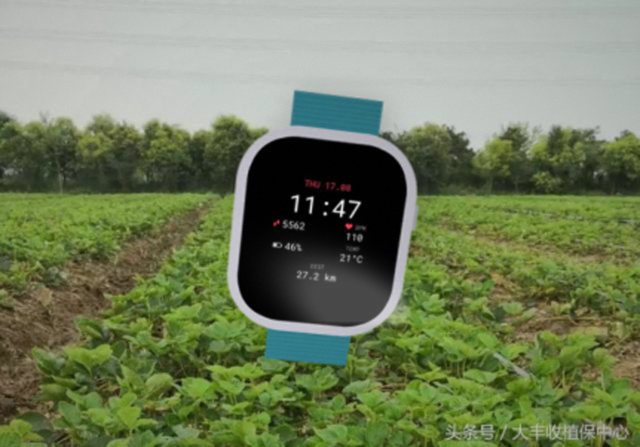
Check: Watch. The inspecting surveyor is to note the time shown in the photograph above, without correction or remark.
11:47
